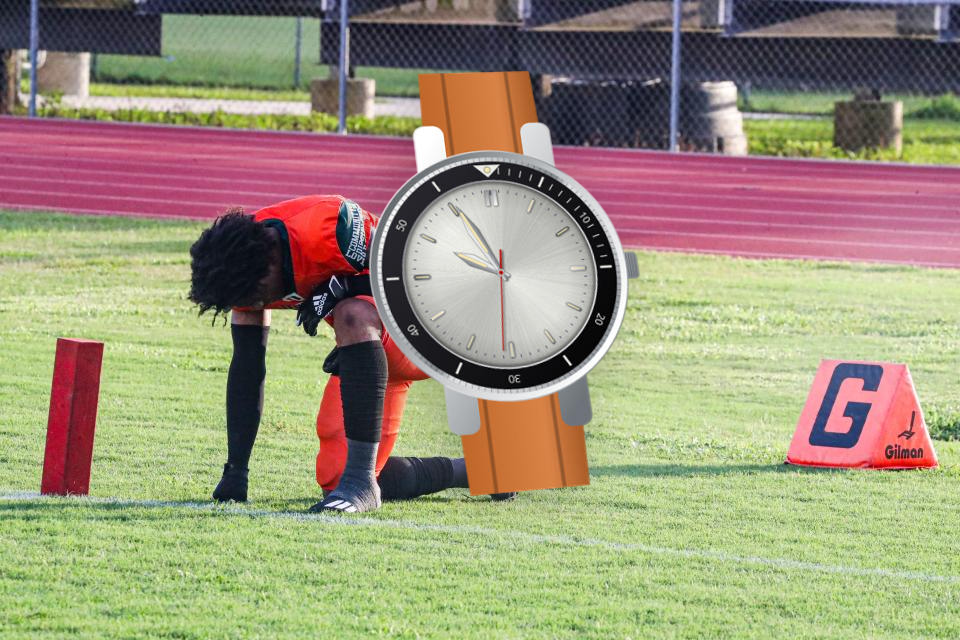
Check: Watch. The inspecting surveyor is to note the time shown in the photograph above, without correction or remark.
9:55:31
